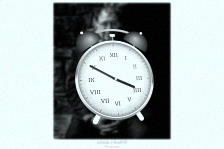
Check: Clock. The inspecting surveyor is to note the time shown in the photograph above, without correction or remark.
3:50
